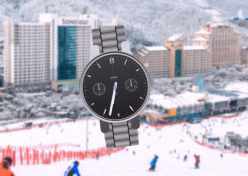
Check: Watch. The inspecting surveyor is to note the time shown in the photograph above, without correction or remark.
6:33
